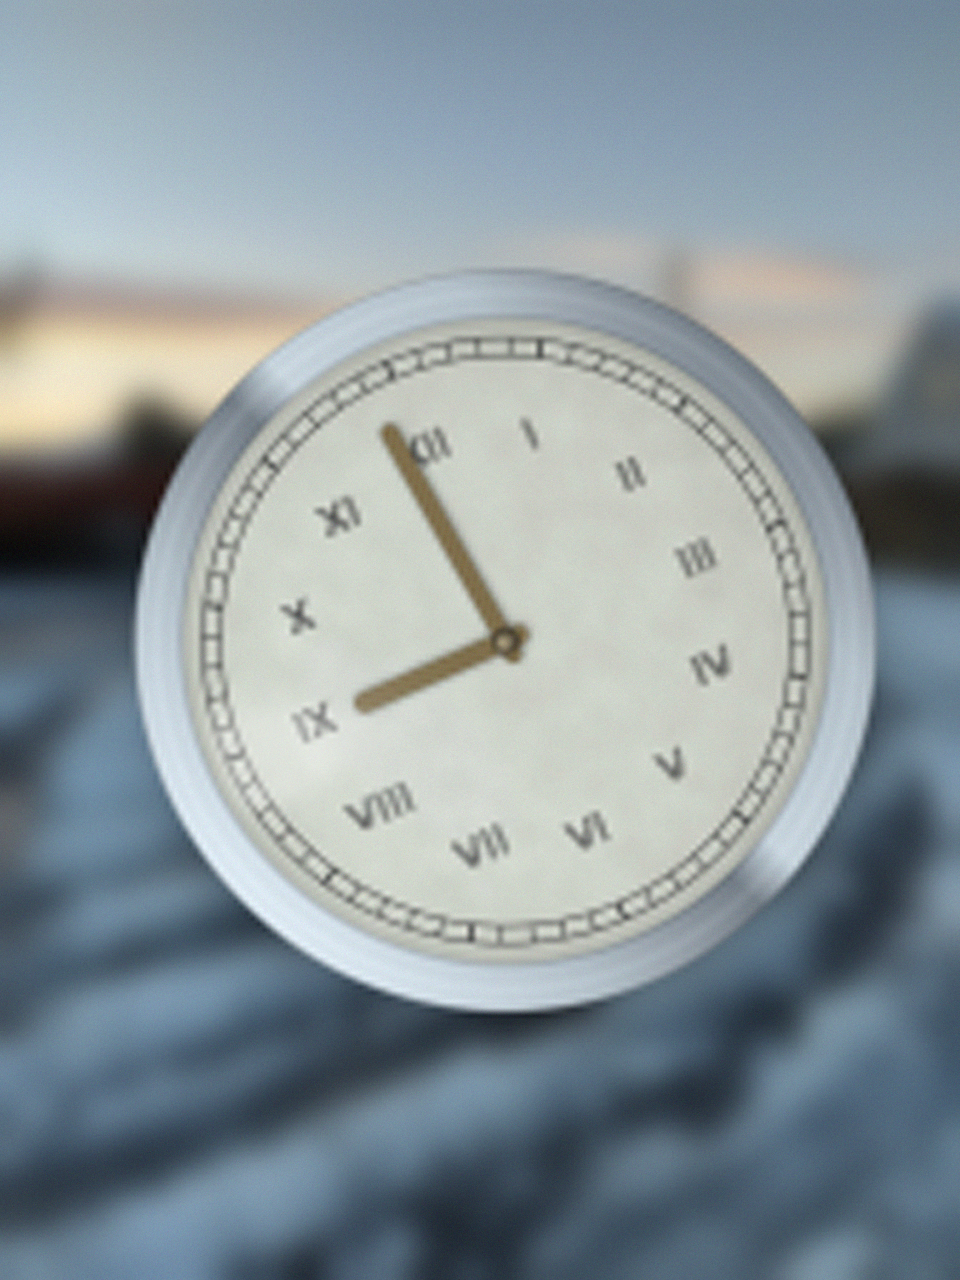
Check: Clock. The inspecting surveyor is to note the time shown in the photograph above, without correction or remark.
8:59
